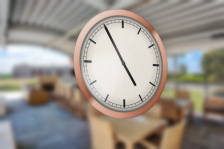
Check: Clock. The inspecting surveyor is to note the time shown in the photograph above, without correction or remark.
4:55
